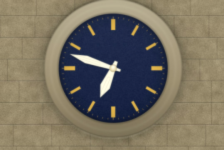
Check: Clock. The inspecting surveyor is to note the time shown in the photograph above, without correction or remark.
6:48
